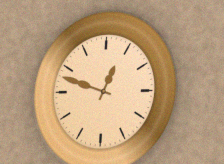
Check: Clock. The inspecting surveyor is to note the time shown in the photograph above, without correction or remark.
12:48
